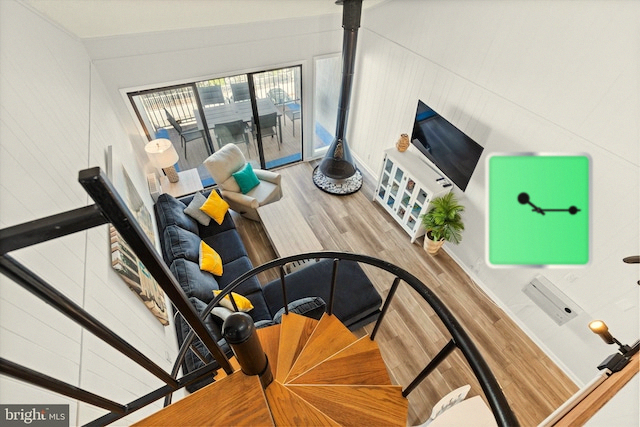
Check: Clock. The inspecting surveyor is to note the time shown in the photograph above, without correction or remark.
10:15
